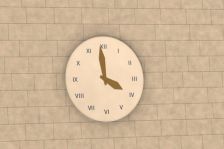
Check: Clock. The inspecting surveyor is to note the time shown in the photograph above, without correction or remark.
3:59
